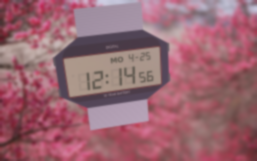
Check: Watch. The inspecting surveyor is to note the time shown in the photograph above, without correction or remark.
12:14:56
